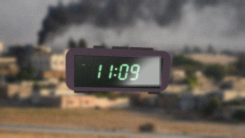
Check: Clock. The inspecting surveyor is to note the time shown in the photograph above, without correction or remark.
11:09
